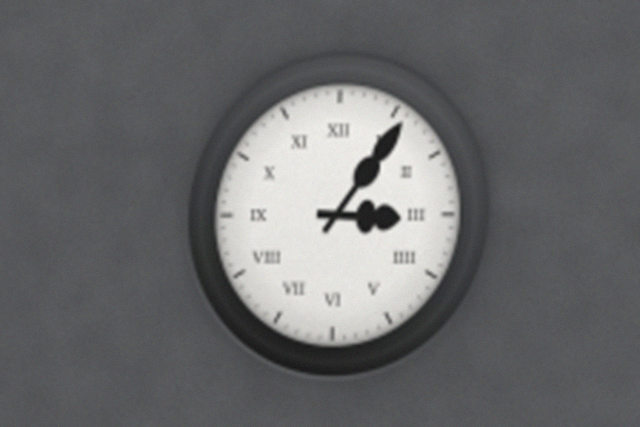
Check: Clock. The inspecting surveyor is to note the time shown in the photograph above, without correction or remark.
3:06
